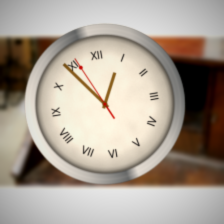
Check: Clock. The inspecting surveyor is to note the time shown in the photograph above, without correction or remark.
12:53:56
